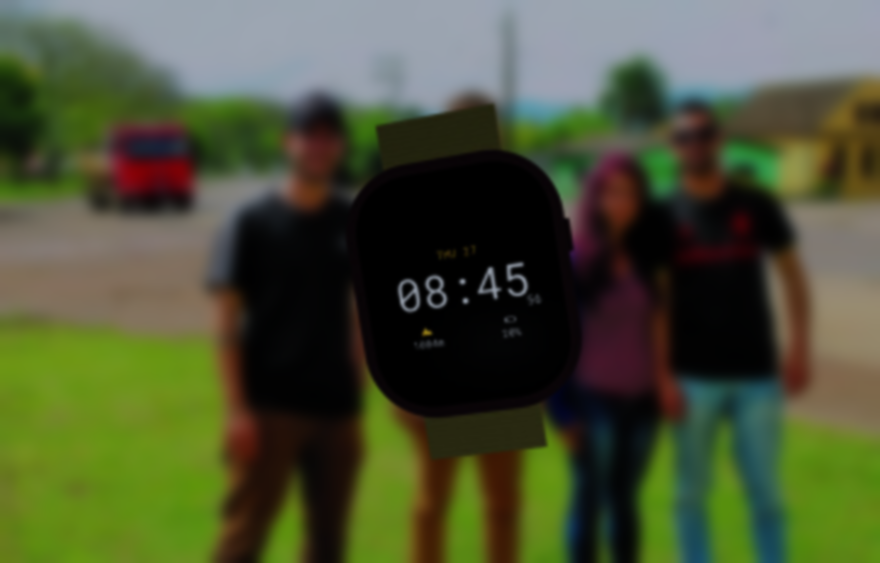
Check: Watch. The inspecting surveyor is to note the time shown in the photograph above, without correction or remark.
8:45
